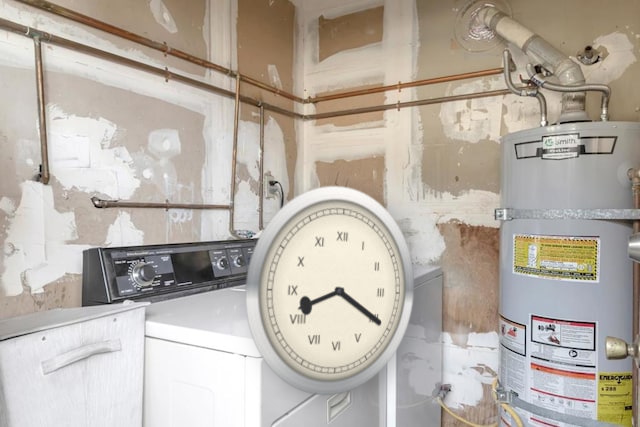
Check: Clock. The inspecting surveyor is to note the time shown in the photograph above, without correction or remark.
8:20
